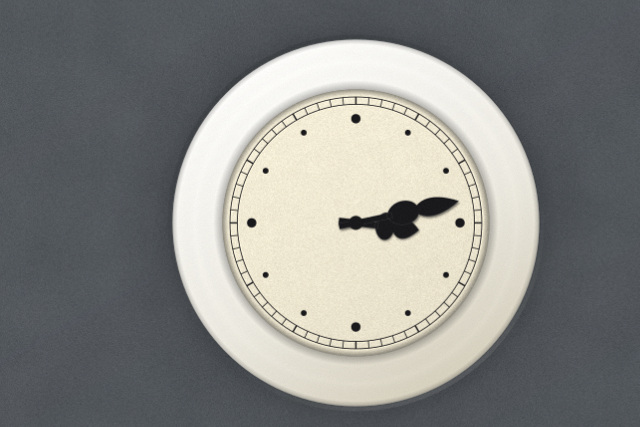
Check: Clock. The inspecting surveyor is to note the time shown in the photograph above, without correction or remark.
3:13
